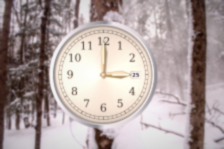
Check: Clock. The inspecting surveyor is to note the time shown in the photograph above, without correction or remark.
3:00
